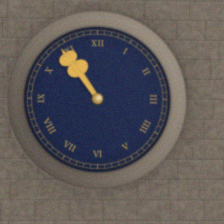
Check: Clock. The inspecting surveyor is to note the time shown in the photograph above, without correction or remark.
10:54
